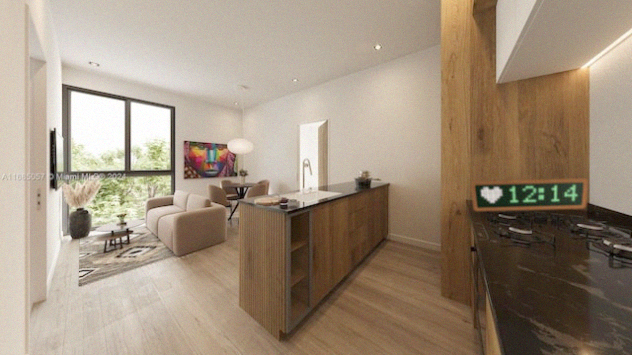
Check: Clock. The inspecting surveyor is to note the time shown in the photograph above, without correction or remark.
12:14
